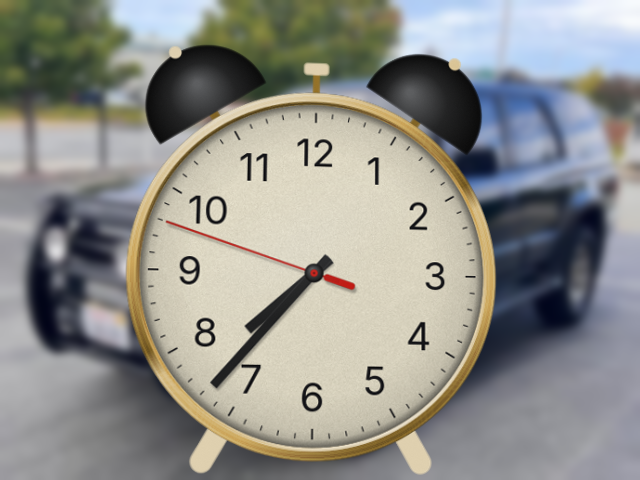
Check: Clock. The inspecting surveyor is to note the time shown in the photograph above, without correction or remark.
7:36:48
